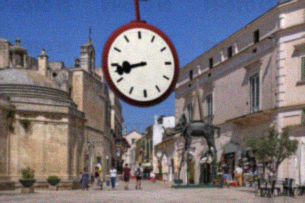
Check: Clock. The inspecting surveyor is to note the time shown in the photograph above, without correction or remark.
8:43
